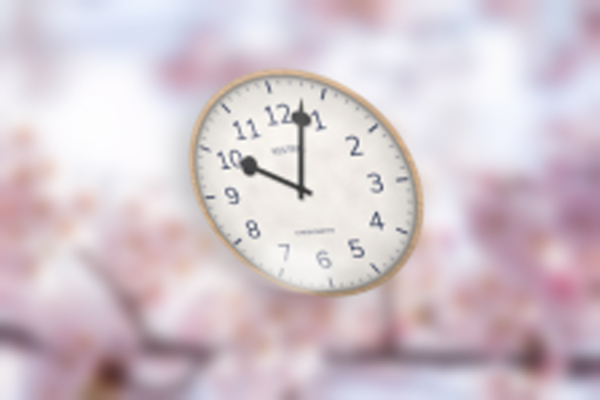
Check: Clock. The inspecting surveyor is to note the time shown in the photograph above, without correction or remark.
10:03
